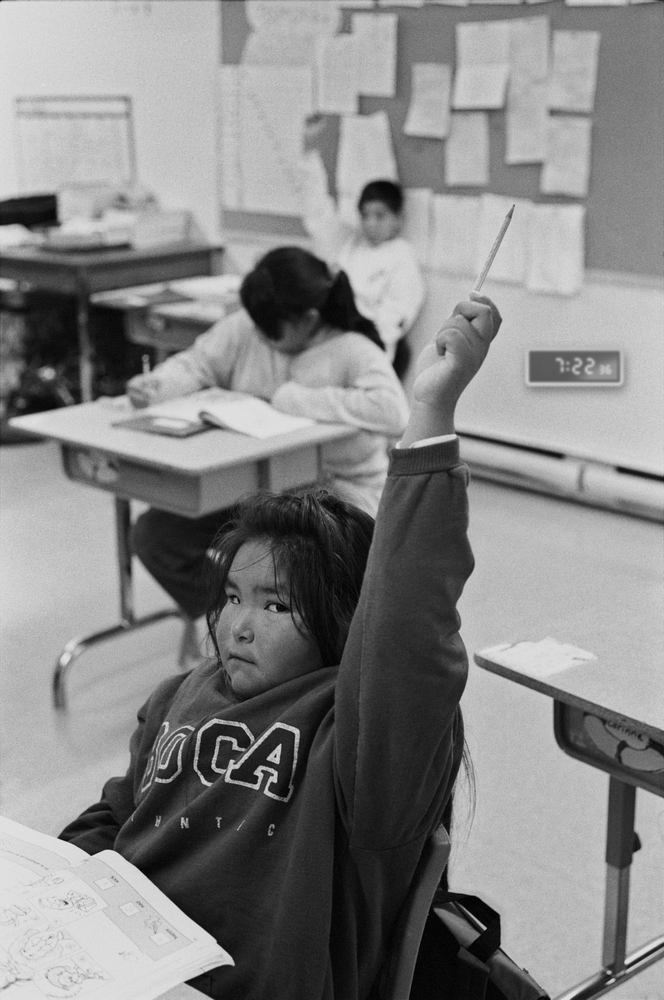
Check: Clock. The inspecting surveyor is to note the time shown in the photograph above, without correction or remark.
7:22
